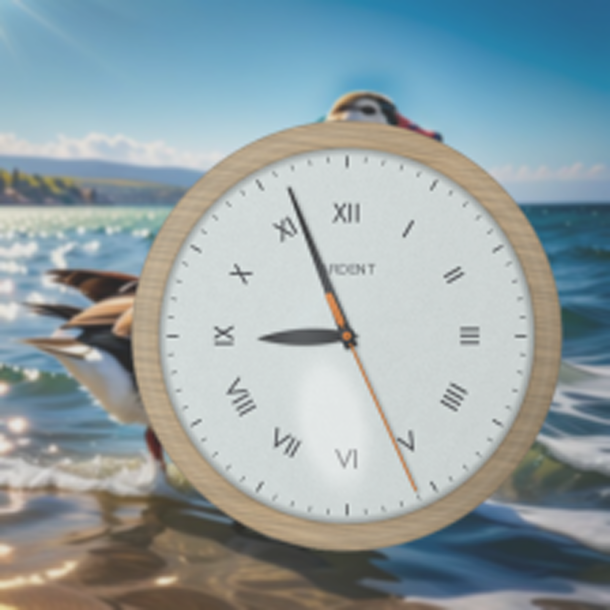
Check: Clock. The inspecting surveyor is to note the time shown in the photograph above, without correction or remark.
8:56:26
